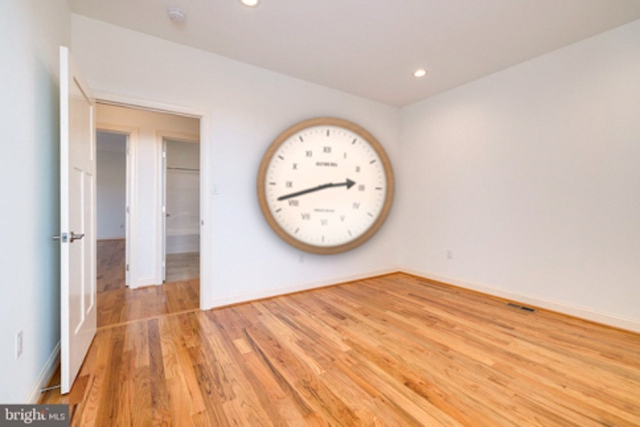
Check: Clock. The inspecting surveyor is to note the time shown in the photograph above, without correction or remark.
2:42
